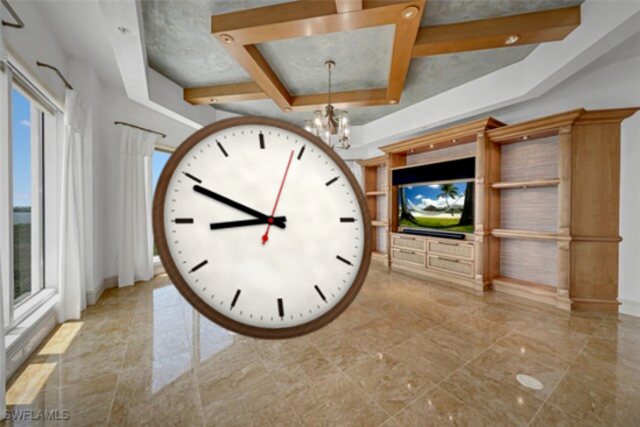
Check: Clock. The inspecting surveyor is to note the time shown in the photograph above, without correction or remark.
8:49:04
